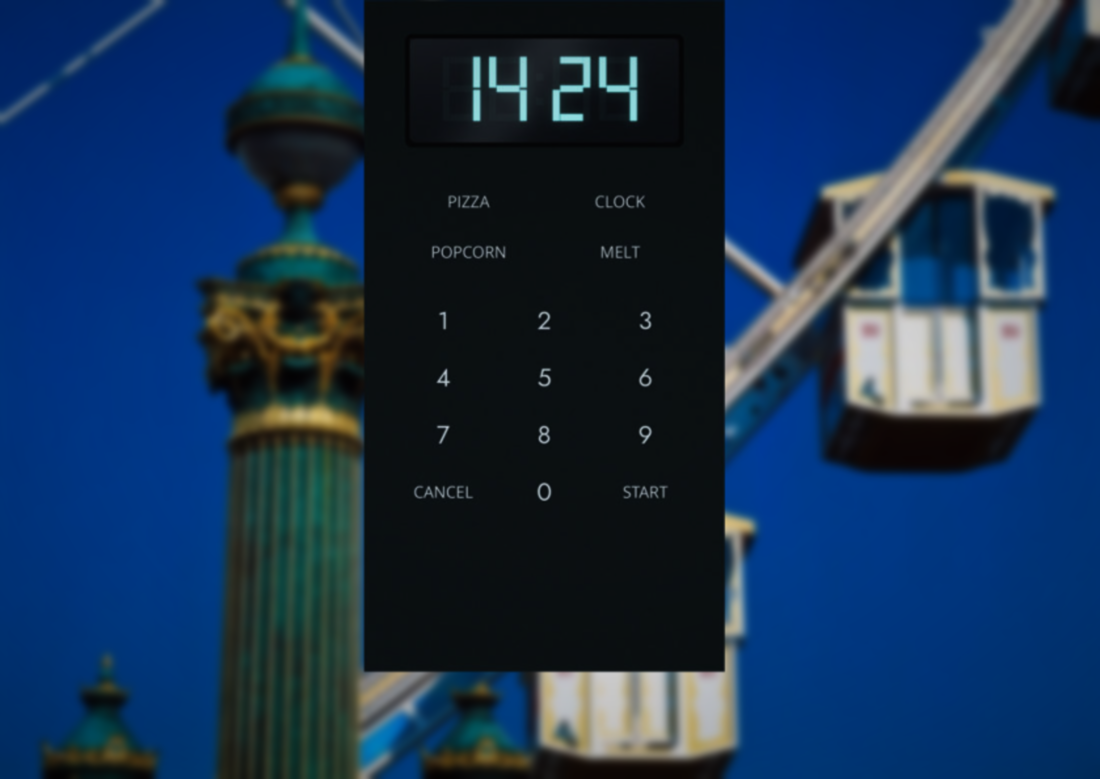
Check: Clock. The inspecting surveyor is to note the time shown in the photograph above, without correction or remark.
14:24
